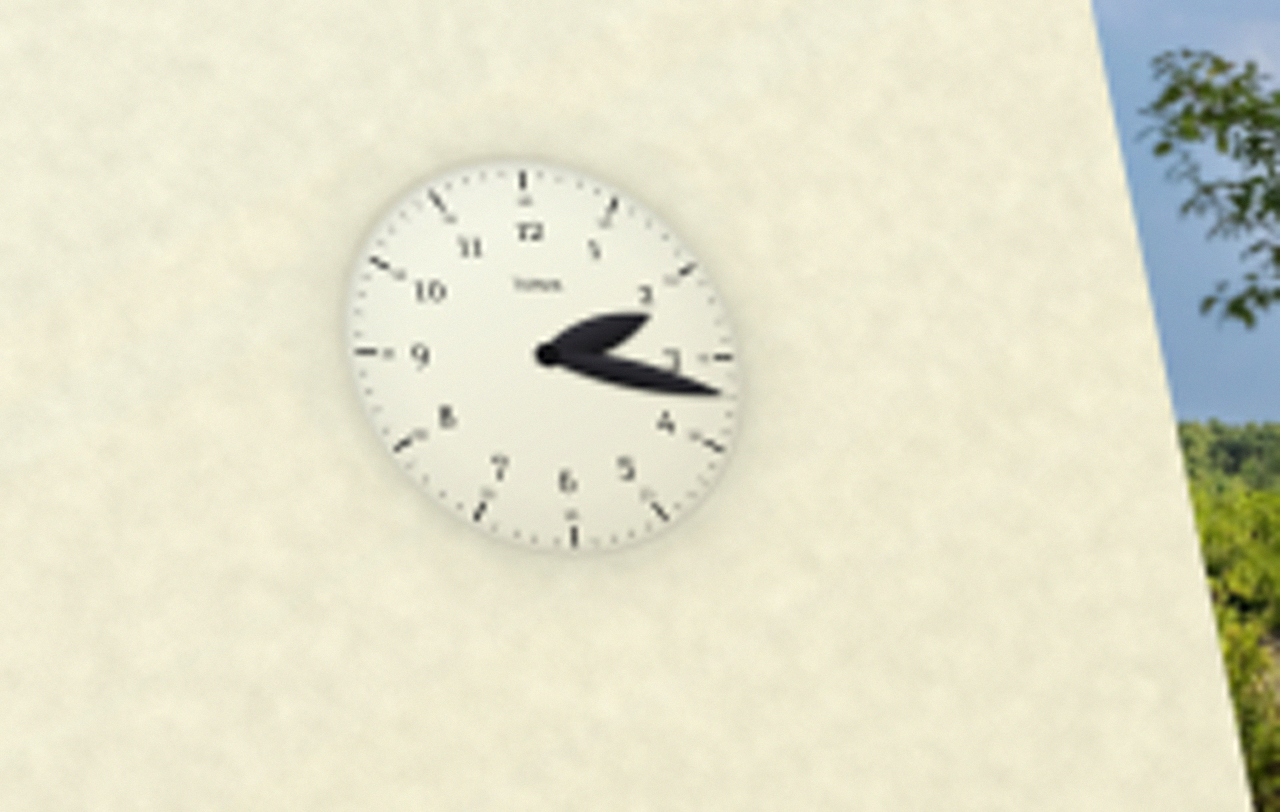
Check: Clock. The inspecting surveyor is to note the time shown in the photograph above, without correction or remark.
2:17
